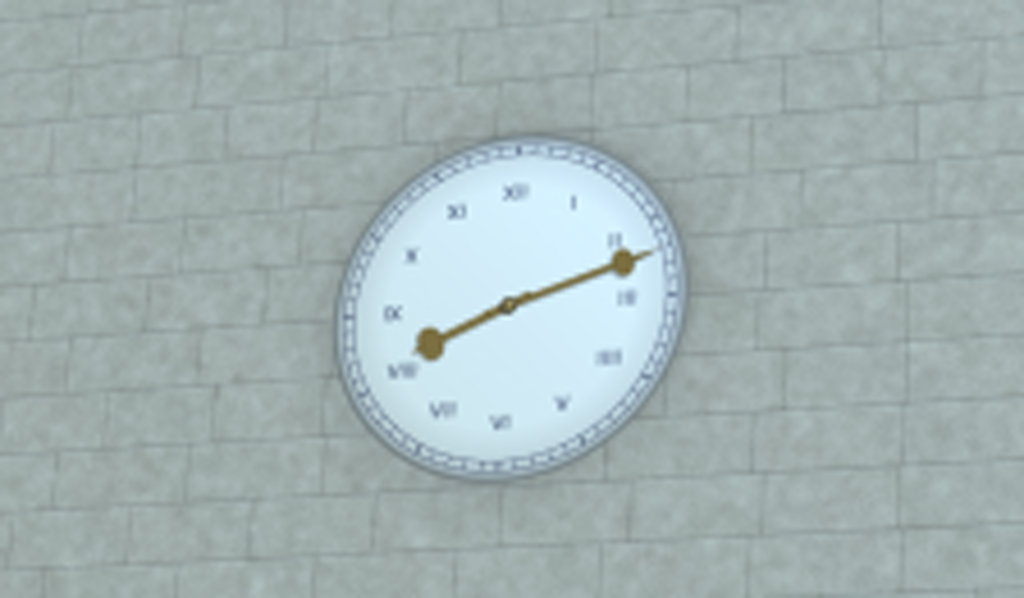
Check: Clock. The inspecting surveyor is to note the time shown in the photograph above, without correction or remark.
8:12
